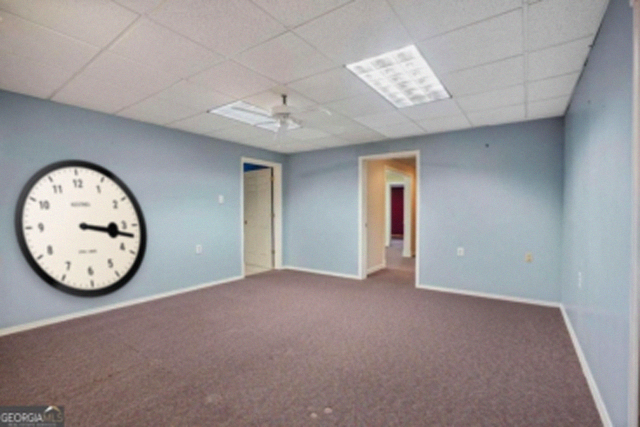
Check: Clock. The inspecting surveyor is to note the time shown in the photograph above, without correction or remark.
3:17
